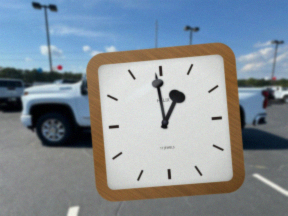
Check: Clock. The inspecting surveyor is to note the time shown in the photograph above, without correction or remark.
12:59
